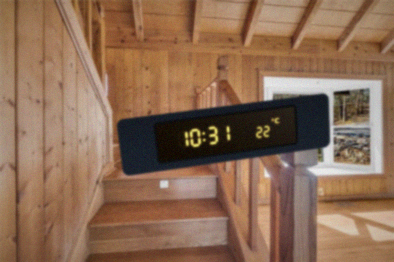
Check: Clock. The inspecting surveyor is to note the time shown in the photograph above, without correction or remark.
10:31
